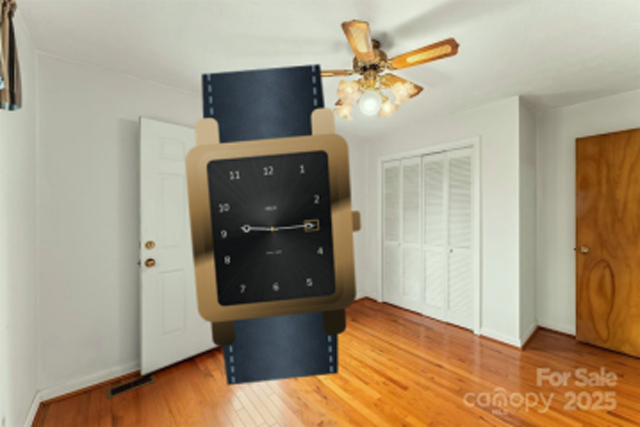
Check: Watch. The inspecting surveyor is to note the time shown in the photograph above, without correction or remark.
9:15
